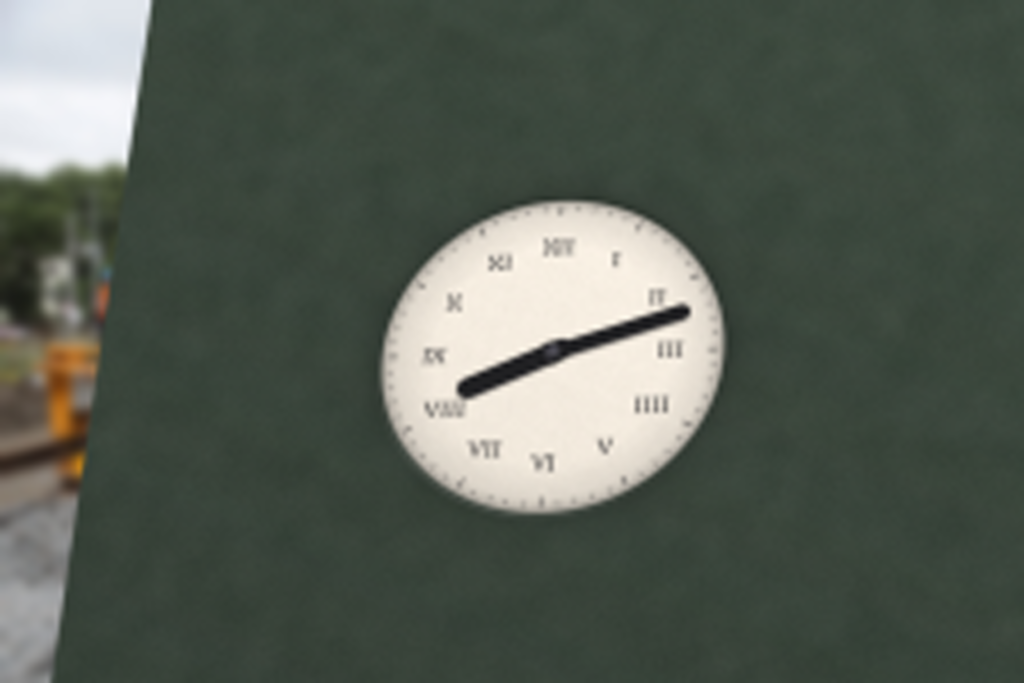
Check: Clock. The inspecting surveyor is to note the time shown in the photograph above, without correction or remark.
8:12
